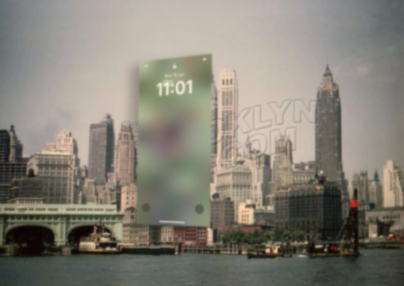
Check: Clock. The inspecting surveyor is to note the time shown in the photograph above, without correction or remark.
11:01
